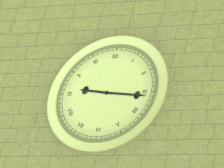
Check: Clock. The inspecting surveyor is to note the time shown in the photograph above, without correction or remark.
9:16
